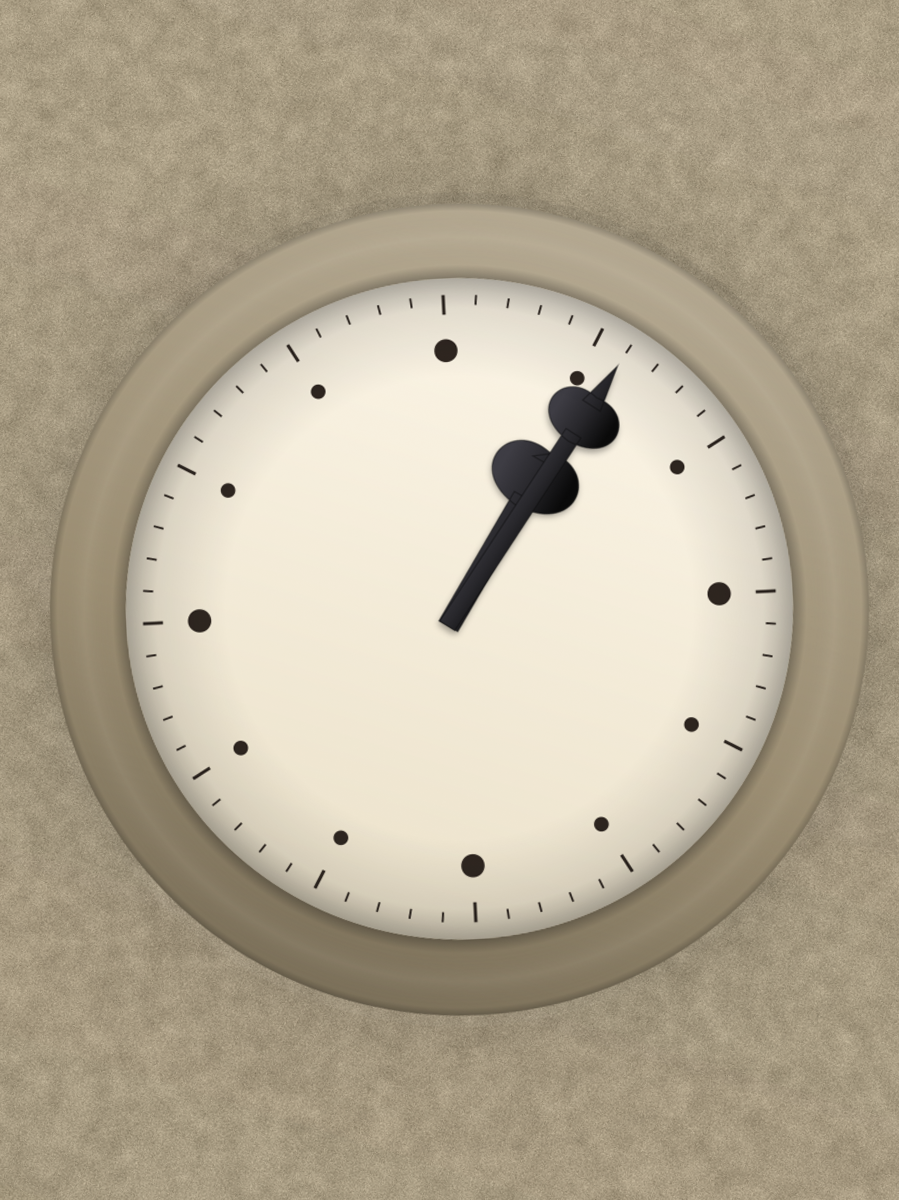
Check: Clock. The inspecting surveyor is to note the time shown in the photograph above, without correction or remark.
1:06
